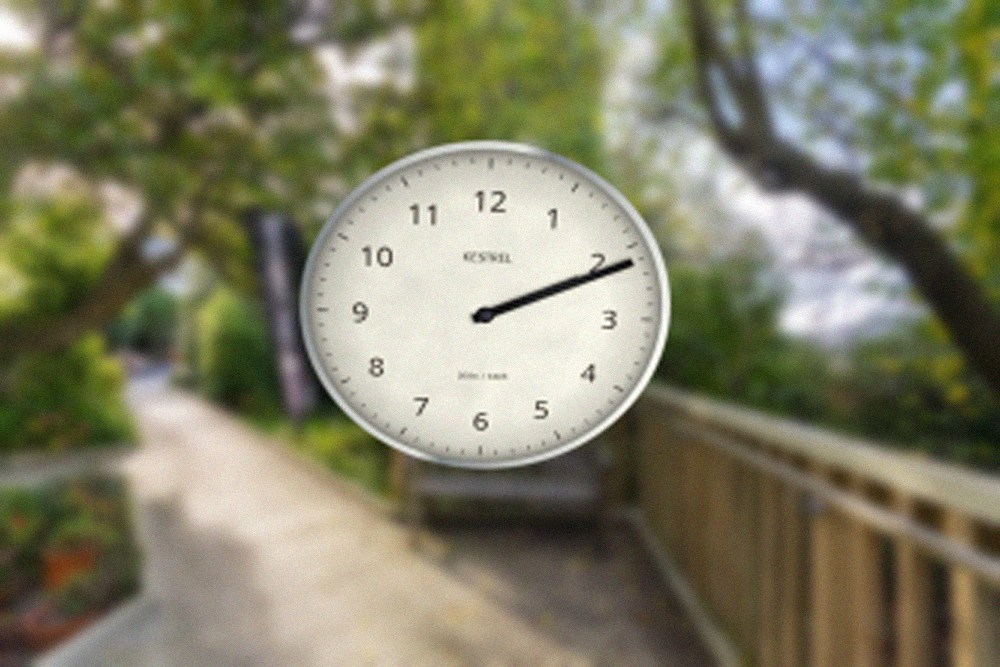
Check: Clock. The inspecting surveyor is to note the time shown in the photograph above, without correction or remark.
2:11
